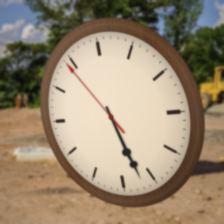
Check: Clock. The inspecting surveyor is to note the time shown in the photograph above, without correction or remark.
5:26:54
